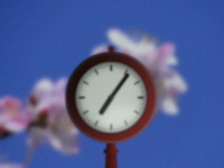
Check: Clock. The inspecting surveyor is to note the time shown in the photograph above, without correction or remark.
7:06
